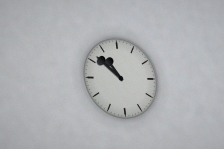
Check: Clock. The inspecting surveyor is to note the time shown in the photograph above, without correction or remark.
10:52
